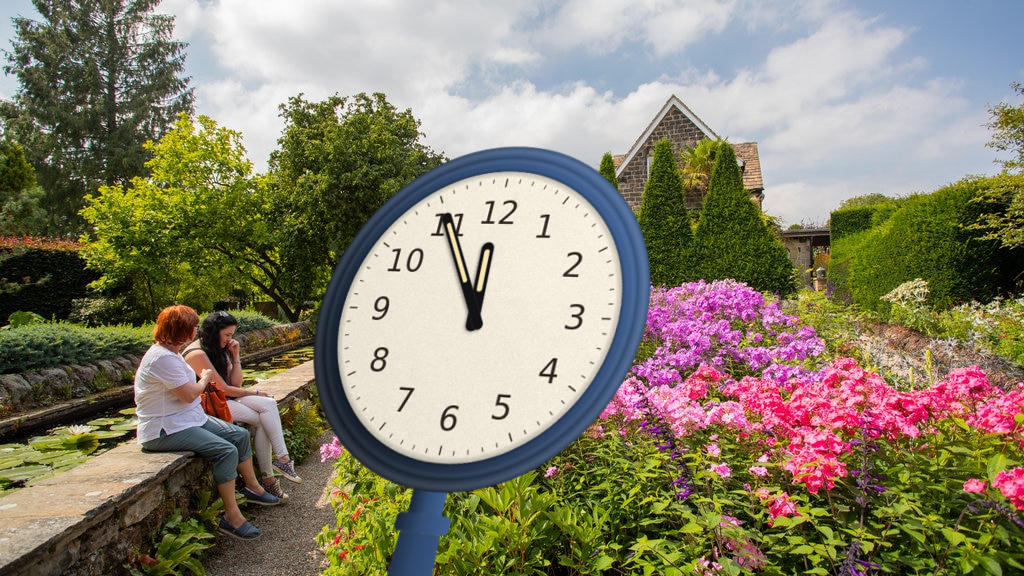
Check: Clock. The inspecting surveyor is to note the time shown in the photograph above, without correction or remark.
11:55
